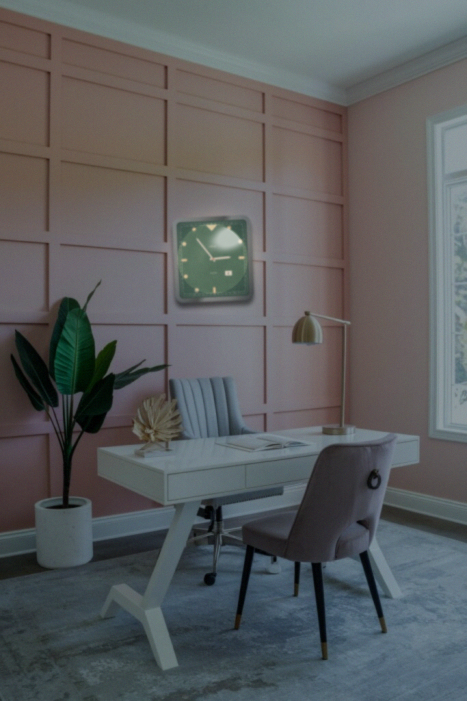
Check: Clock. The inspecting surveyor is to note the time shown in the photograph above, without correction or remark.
2:54
